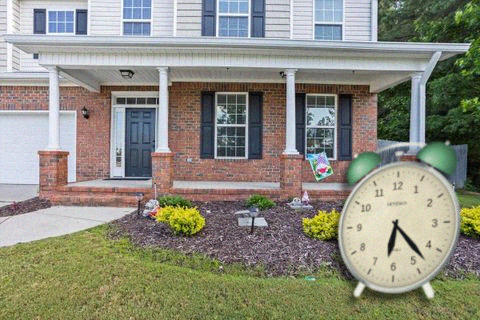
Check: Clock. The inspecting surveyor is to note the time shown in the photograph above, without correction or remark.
6:23
